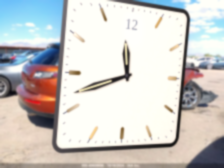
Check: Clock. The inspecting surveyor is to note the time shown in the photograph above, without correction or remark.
11:42
